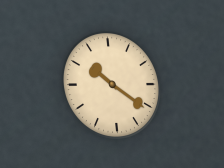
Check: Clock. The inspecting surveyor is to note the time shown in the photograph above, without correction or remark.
10:21
